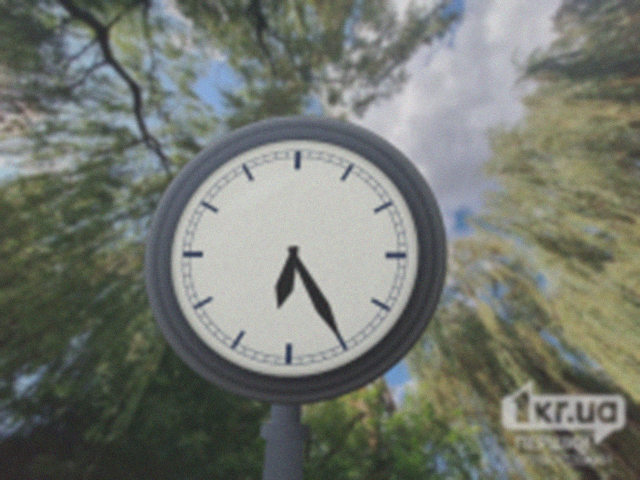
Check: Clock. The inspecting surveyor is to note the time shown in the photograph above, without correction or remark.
6:25
